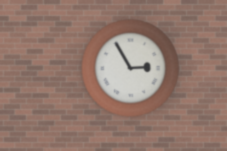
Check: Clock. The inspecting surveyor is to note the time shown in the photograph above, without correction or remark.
2:55
